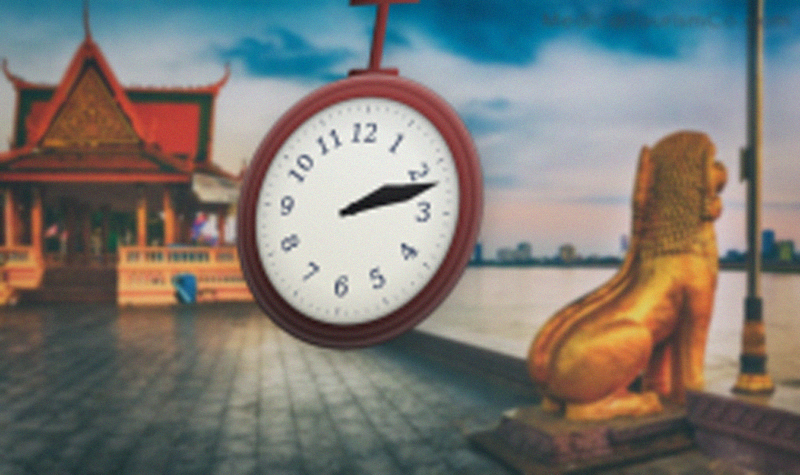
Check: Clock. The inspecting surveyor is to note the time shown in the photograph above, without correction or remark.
2:12
